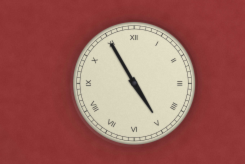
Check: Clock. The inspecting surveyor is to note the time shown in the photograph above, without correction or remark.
4:55
